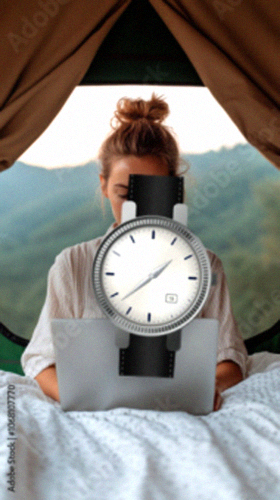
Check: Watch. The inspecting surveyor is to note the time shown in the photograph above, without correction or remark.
1:38
